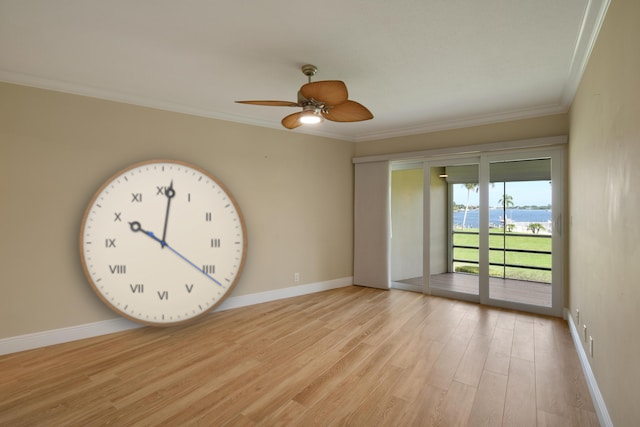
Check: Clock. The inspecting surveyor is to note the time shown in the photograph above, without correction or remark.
10:01:21
